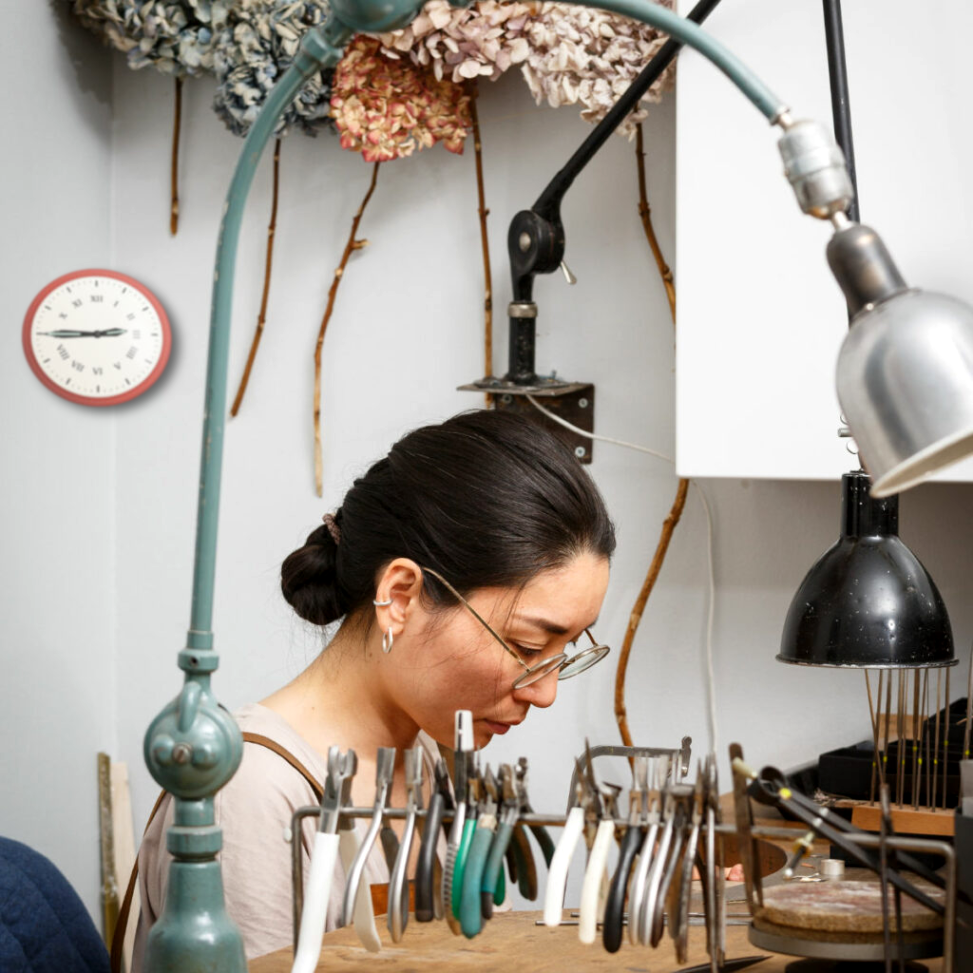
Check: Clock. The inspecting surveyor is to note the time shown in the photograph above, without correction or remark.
2:45
